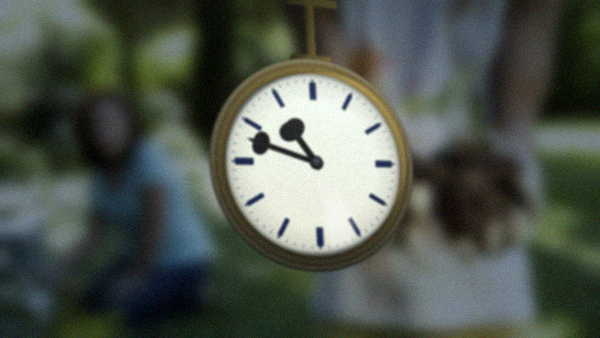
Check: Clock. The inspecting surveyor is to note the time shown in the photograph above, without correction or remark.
10:48
